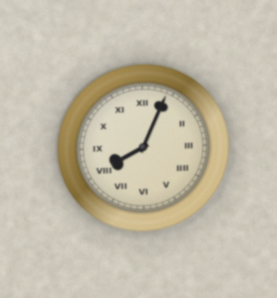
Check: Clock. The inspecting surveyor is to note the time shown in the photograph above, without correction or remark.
8:04
